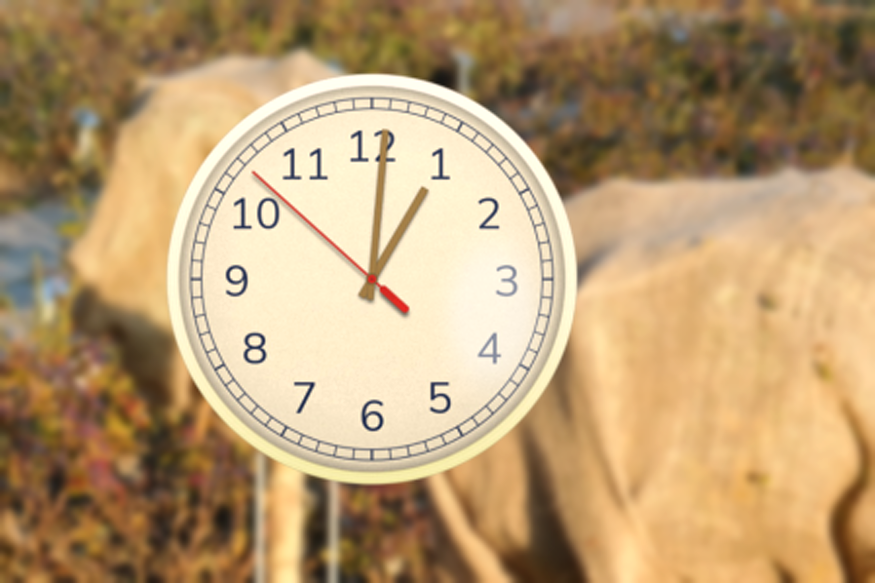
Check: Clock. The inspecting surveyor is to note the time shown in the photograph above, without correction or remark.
1:00:52
